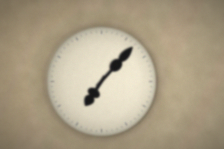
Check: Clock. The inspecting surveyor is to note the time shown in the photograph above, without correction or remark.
7:07
